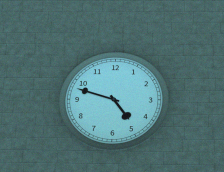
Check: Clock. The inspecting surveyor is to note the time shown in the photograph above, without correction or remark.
4:48
